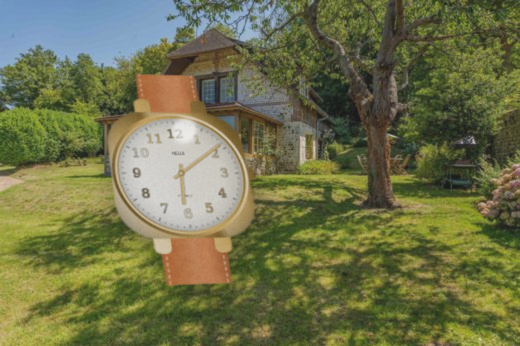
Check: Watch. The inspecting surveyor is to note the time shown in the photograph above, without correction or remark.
6:09
